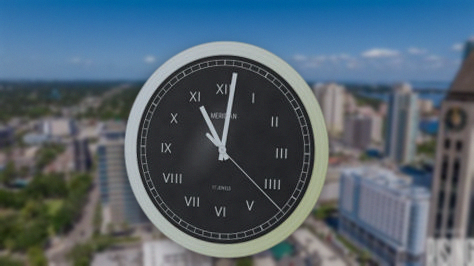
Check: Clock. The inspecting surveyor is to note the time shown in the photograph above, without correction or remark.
11:01:22
